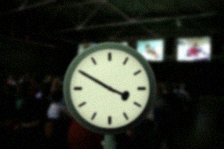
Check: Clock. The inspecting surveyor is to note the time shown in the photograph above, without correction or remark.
3:50
